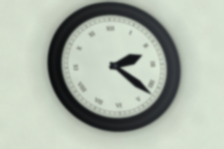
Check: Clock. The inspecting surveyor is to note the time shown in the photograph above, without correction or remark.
2:22
